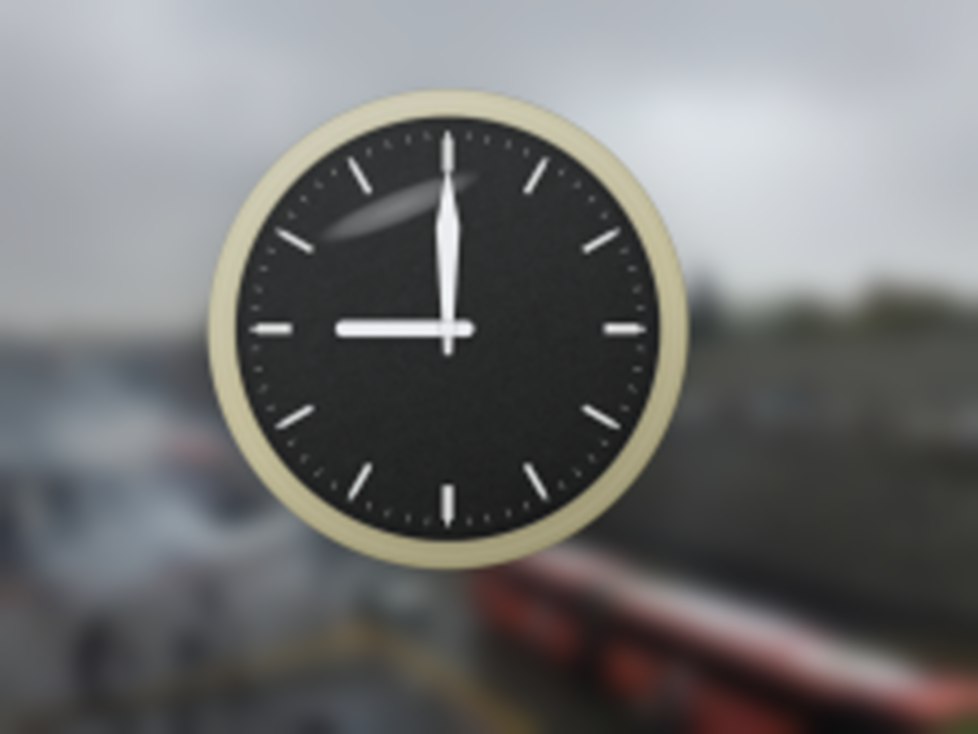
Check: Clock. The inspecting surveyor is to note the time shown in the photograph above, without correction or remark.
9:00
